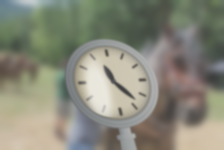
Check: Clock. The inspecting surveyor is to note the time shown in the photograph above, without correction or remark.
11:23
